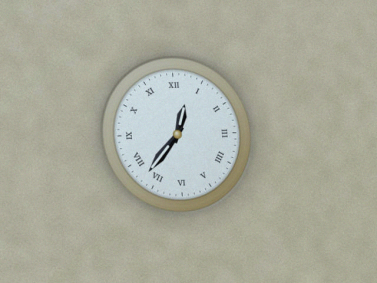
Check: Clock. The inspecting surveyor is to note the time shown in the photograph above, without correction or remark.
12:37
